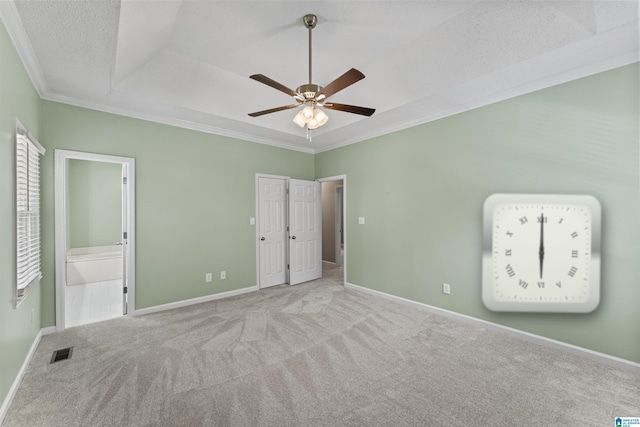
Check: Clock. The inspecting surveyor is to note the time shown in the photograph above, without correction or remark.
6:00
